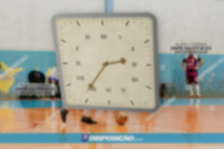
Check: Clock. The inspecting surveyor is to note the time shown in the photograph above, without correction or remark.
2:36
